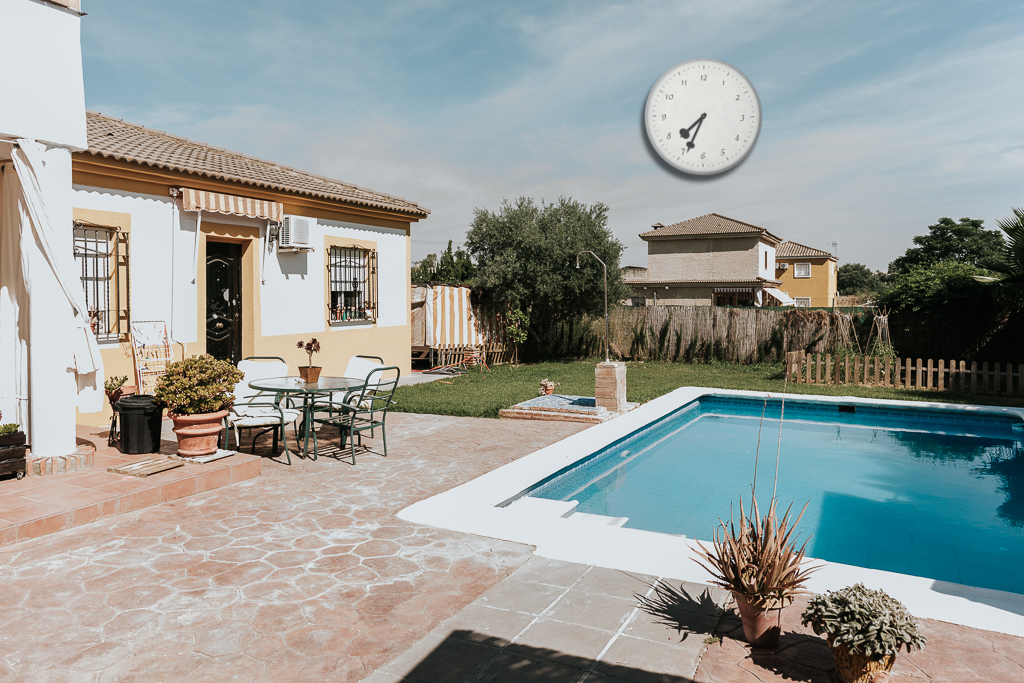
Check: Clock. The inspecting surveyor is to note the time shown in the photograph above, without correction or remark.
7:34
